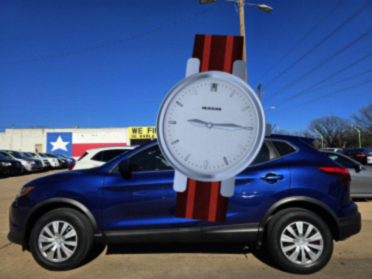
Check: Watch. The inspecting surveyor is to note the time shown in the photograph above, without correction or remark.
9:15
